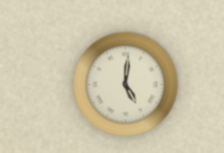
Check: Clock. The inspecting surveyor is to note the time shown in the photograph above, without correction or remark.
5:01
